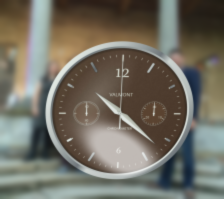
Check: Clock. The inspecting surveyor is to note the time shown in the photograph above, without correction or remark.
10:22
